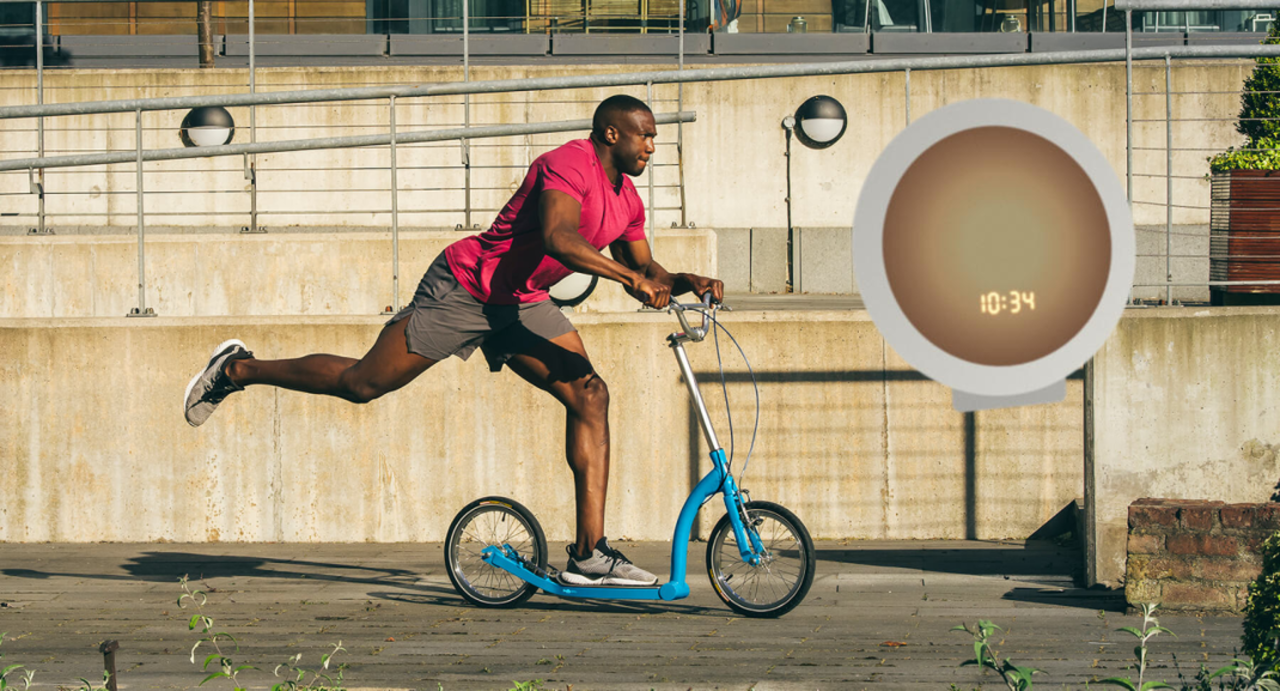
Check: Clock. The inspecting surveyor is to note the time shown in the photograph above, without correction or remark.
10:34
